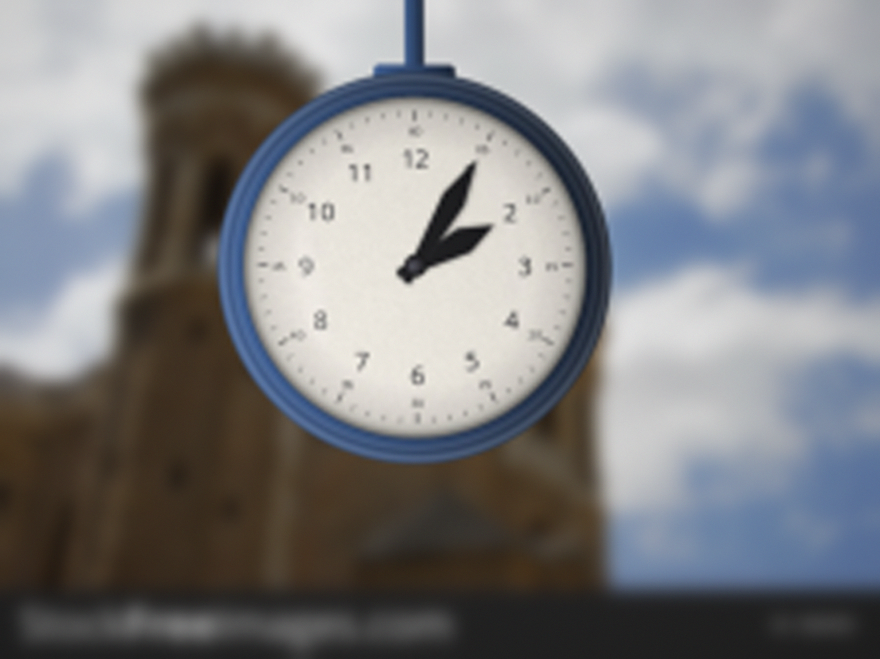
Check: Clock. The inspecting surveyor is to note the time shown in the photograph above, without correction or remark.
2:05
